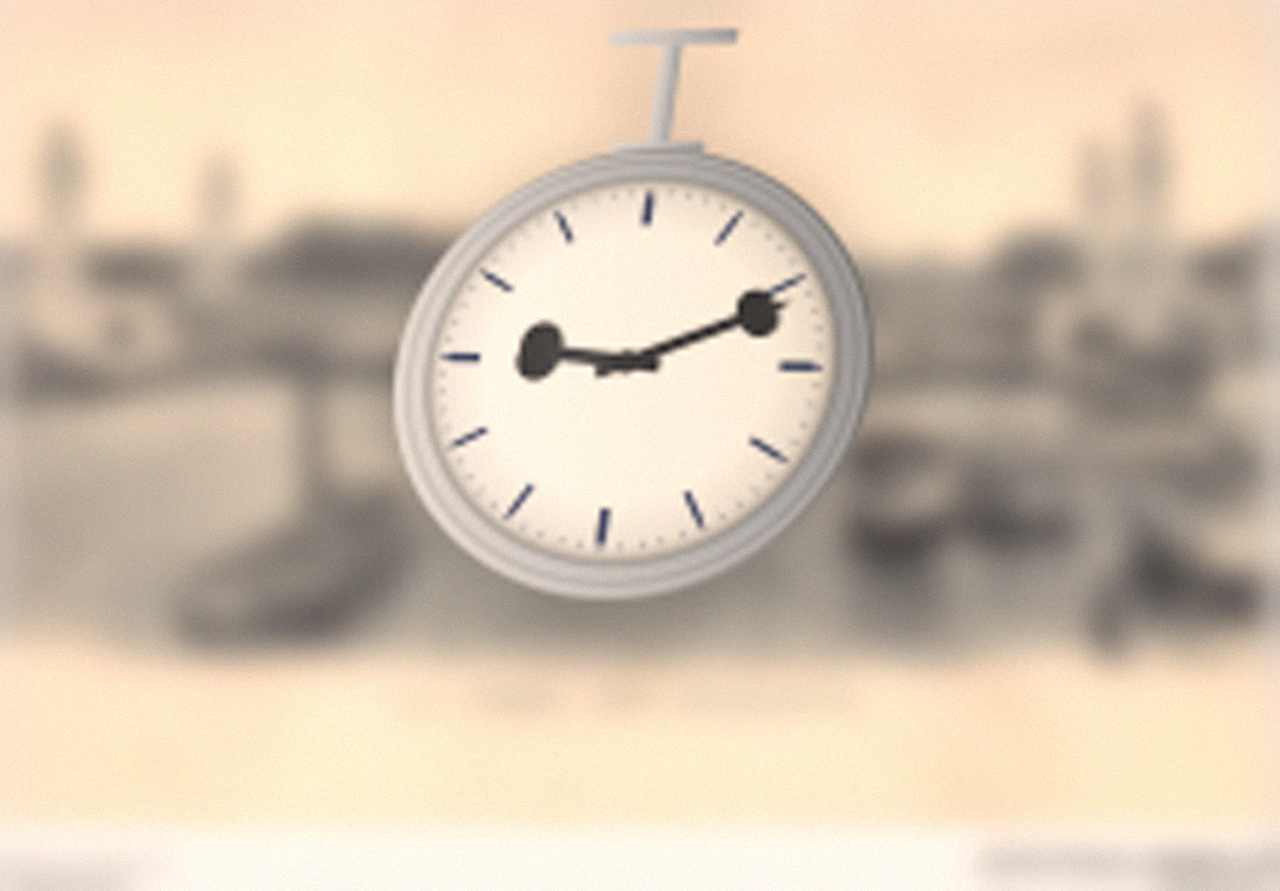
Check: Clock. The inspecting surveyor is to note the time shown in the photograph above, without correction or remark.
9:11
